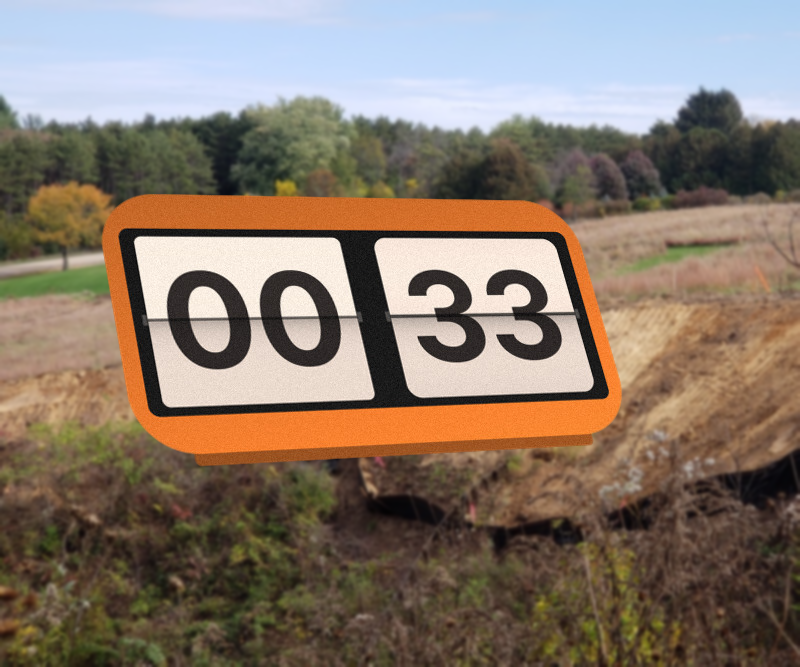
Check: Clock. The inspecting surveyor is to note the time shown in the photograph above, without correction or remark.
0:33
